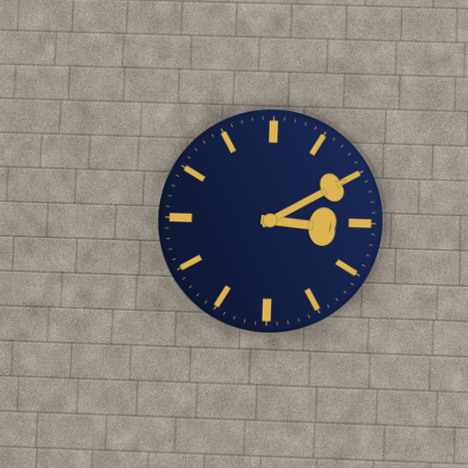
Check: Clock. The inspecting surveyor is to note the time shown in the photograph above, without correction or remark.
3:10
